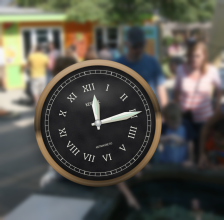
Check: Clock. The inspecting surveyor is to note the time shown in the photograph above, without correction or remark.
12:15
